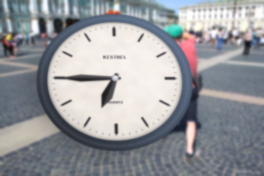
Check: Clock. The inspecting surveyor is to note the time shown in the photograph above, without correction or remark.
6:45
